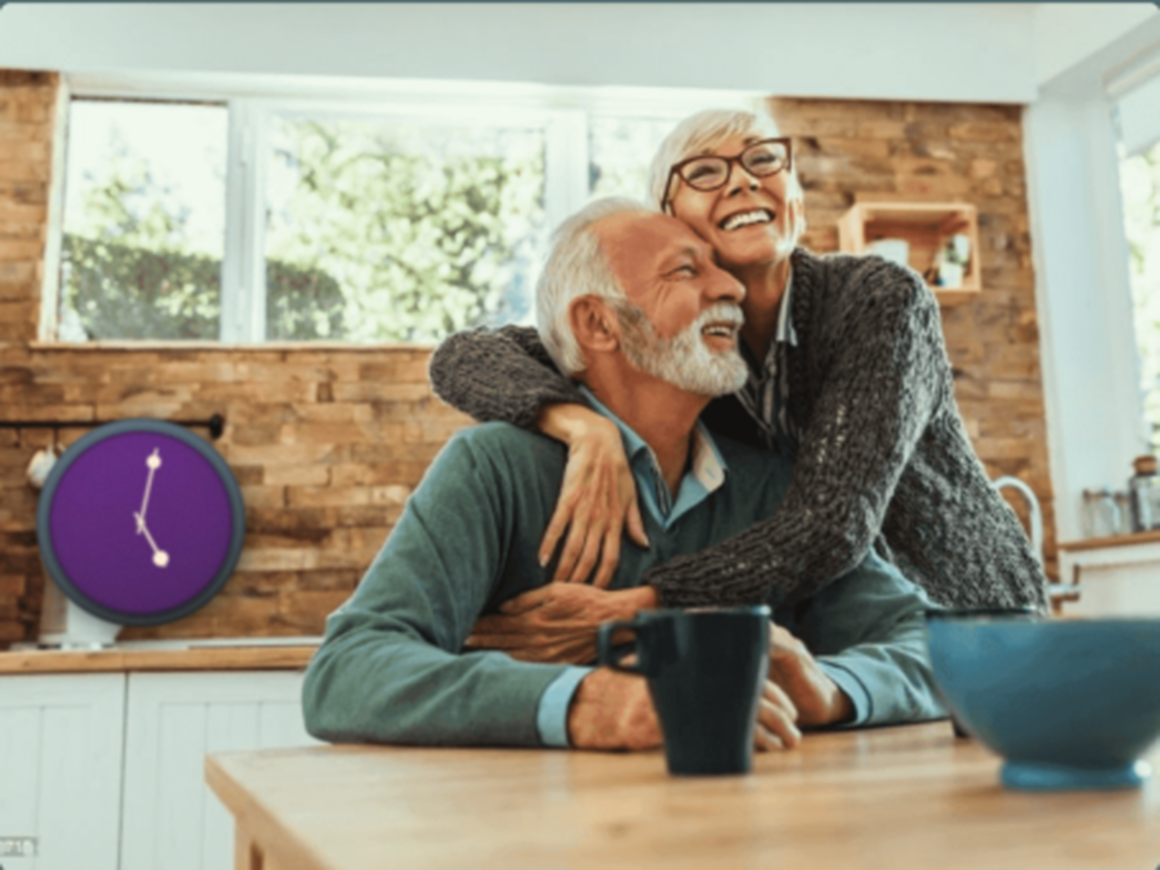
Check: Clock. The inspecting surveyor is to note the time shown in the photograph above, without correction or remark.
5:02
